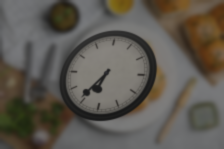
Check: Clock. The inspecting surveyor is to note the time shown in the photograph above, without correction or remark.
6:36
